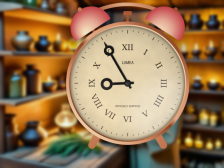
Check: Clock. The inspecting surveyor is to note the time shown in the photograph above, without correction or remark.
8:55
